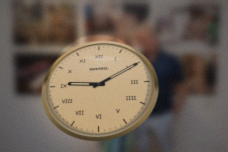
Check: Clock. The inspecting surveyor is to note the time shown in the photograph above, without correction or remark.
9:10
